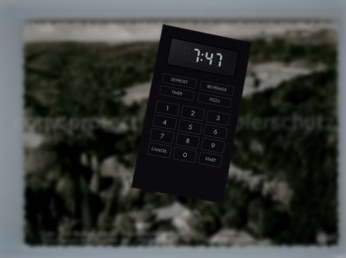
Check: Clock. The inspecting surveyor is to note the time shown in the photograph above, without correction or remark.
7:47
